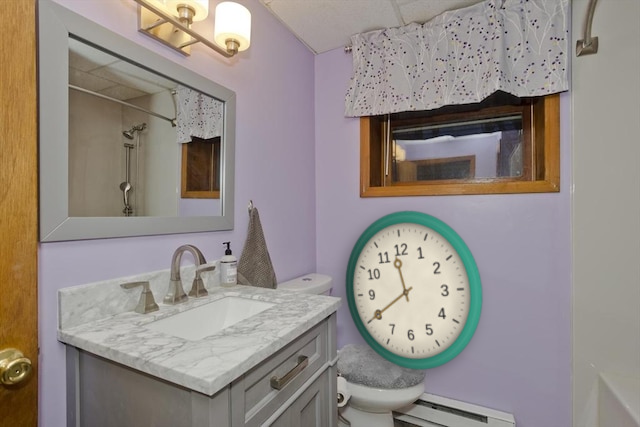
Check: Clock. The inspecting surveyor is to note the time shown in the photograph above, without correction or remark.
11:40
